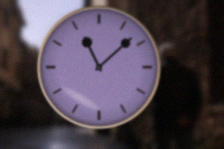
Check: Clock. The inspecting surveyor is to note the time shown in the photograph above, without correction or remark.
11:08
